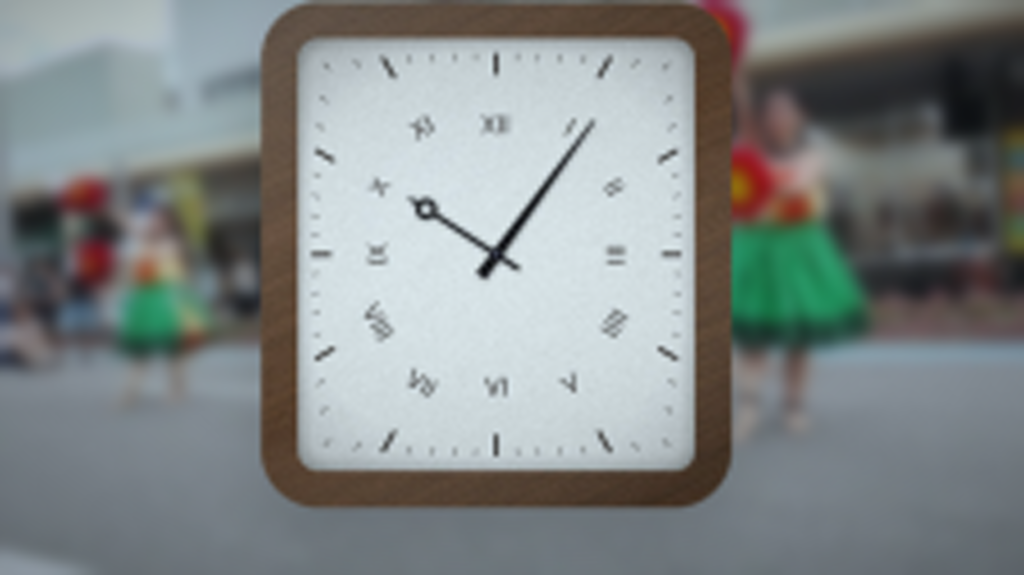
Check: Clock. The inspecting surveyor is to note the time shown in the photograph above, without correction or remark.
10:06
